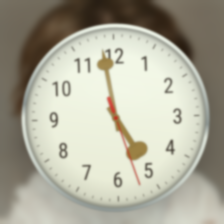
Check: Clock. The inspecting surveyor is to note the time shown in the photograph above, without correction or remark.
4:58:27
